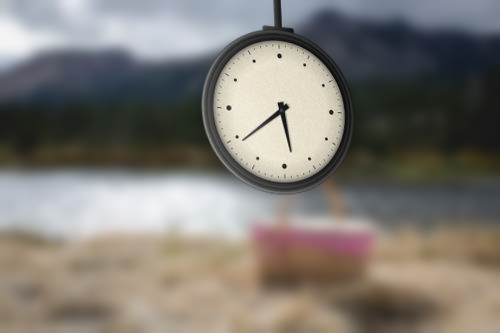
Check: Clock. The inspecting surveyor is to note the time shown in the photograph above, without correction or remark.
5:39
